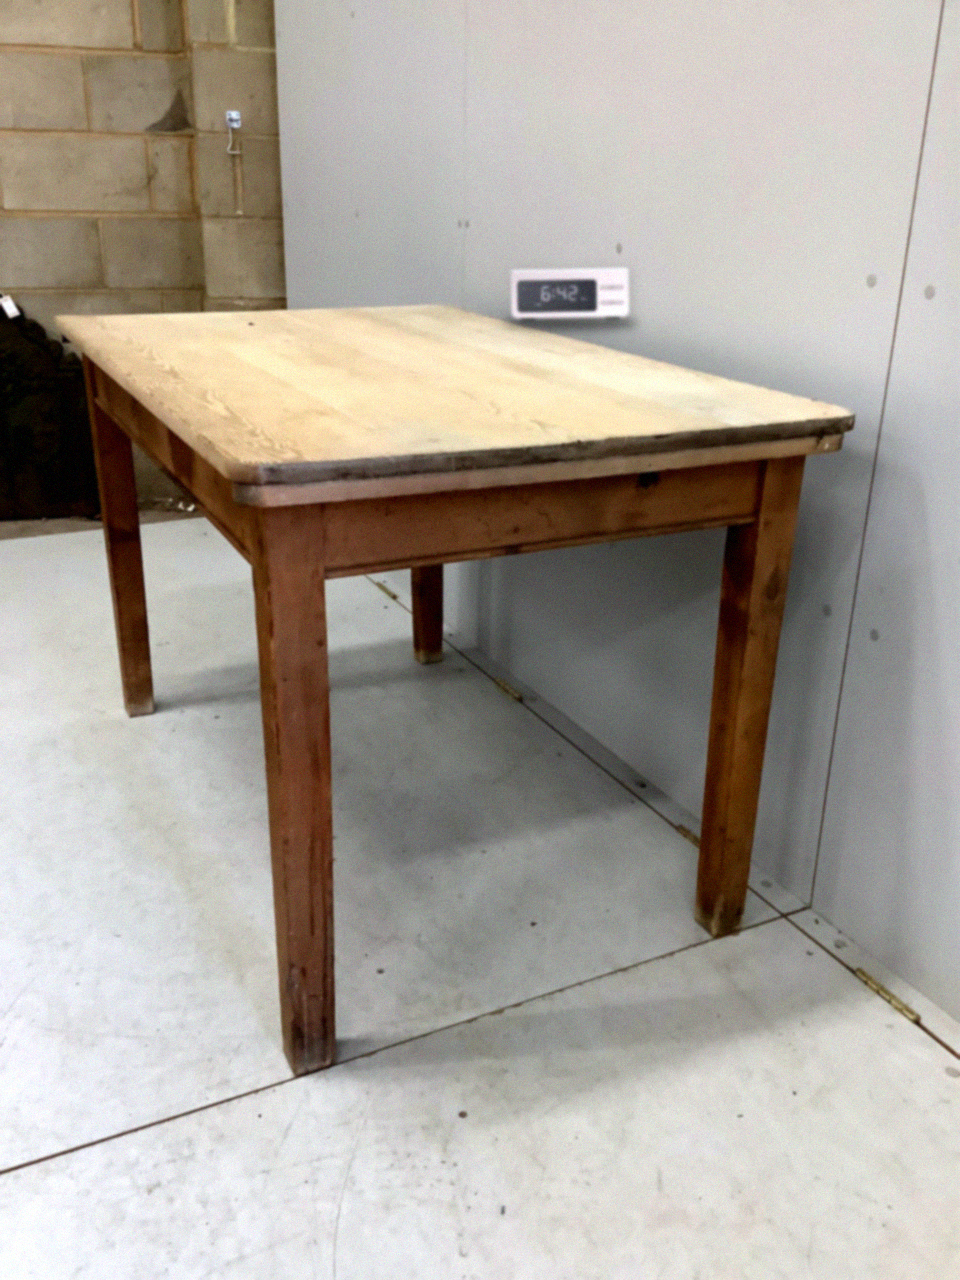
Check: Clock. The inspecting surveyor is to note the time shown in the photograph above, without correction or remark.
6:42
